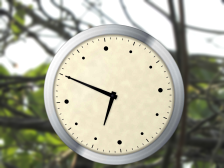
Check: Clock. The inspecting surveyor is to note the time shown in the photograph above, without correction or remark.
6:50
